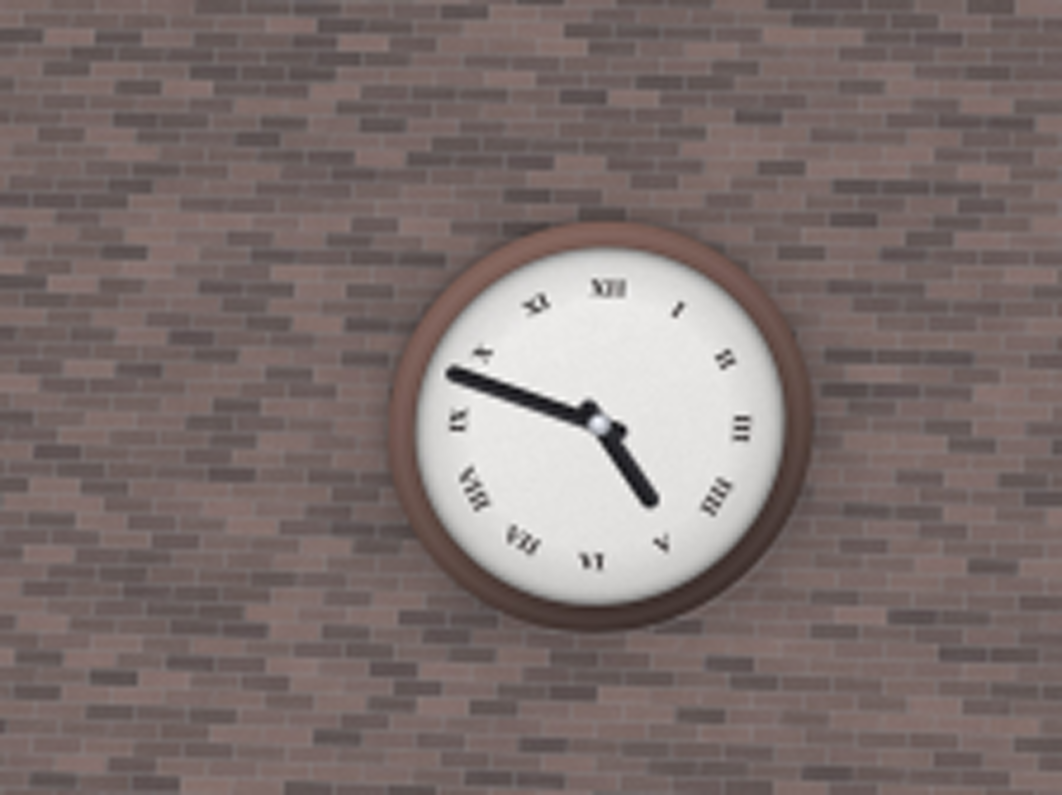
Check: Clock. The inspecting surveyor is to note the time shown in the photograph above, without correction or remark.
4:48
